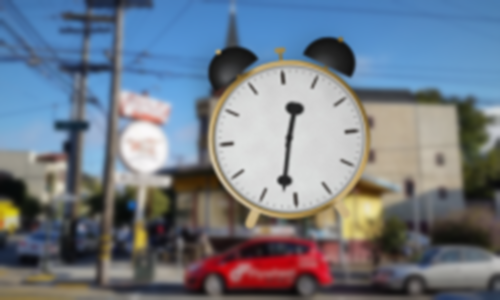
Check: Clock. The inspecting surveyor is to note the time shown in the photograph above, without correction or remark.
12:32
